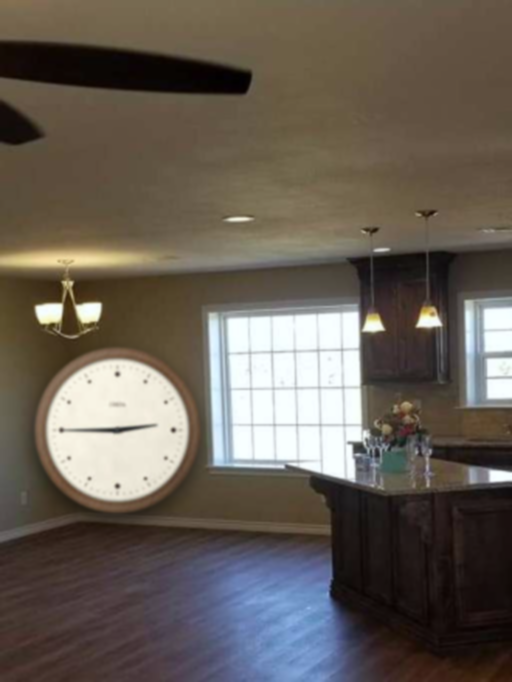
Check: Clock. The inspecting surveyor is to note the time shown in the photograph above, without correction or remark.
2:45
